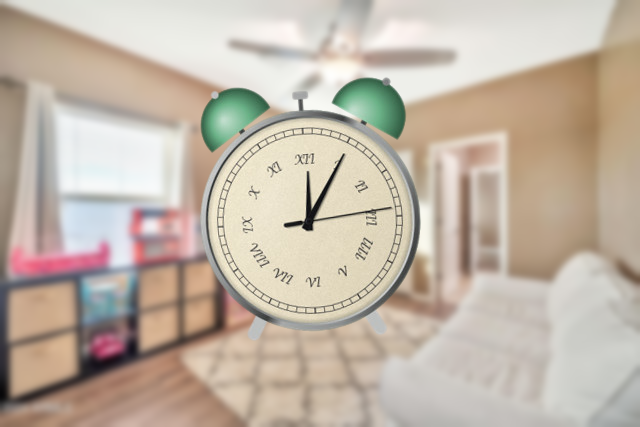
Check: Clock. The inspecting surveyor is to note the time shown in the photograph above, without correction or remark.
12:05:14
